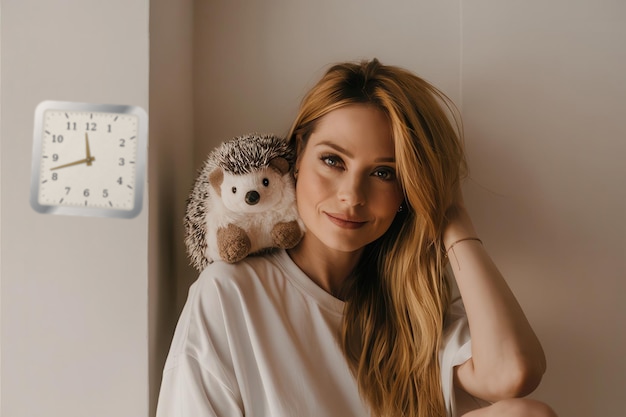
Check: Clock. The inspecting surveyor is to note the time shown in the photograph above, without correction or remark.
11:42
